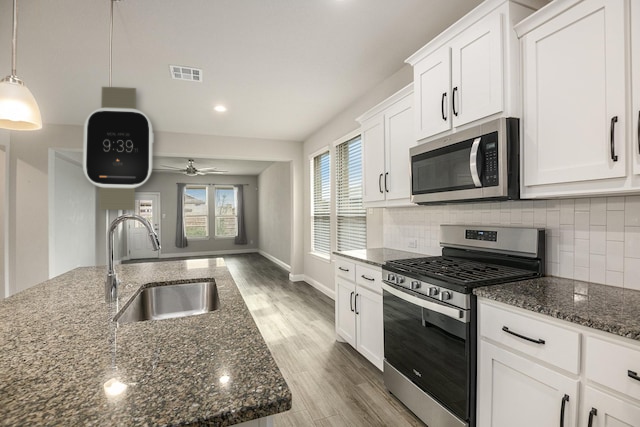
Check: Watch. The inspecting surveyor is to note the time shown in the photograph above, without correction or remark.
9:39
